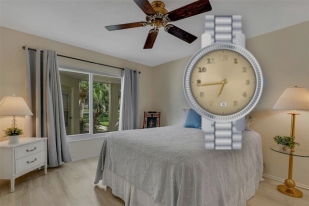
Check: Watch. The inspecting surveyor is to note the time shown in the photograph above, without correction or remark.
6:44
